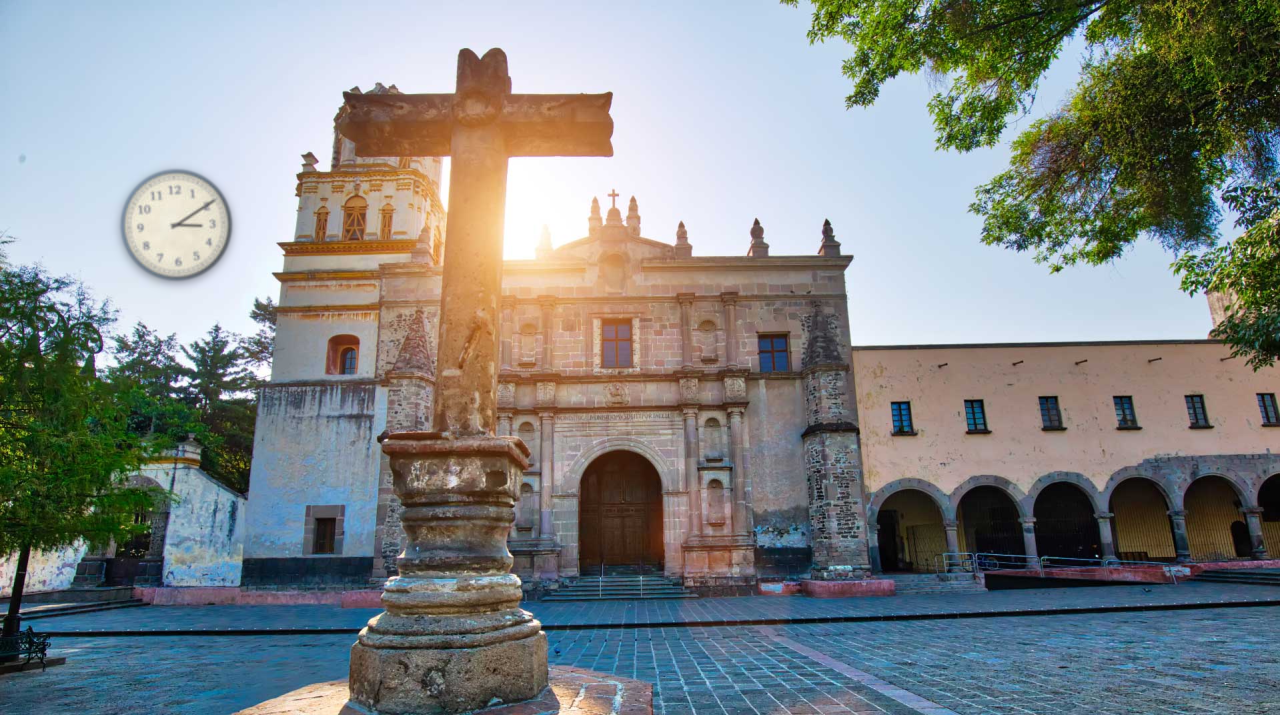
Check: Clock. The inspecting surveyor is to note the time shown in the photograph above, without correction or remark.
3:10
